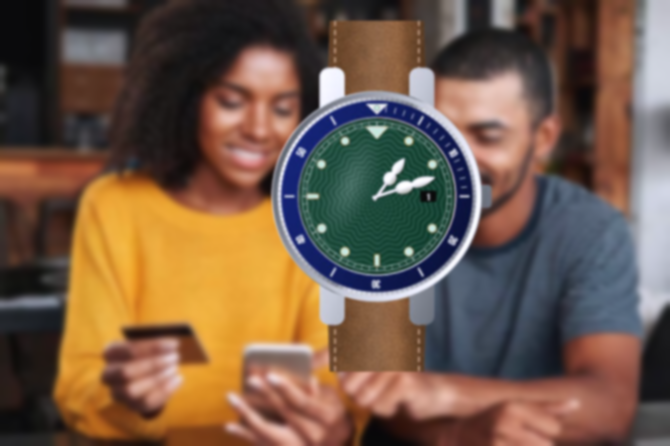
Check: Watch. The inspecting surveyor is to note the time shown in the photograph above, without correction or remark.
1:12
